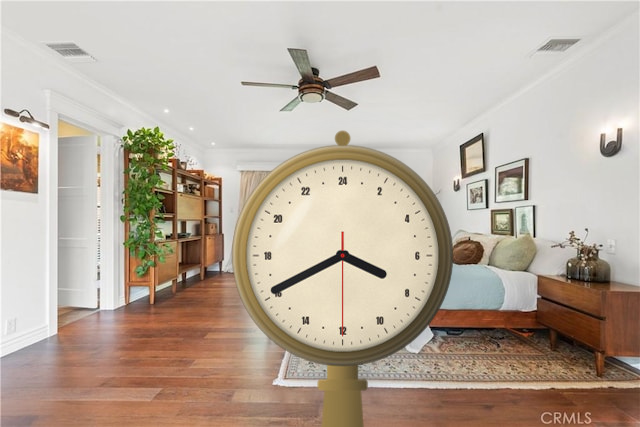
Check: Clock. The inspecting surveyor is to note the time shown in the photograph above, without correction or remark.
7:40:30
